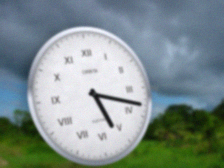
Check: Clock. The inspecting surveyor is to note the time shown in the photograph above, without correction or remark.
5:18
